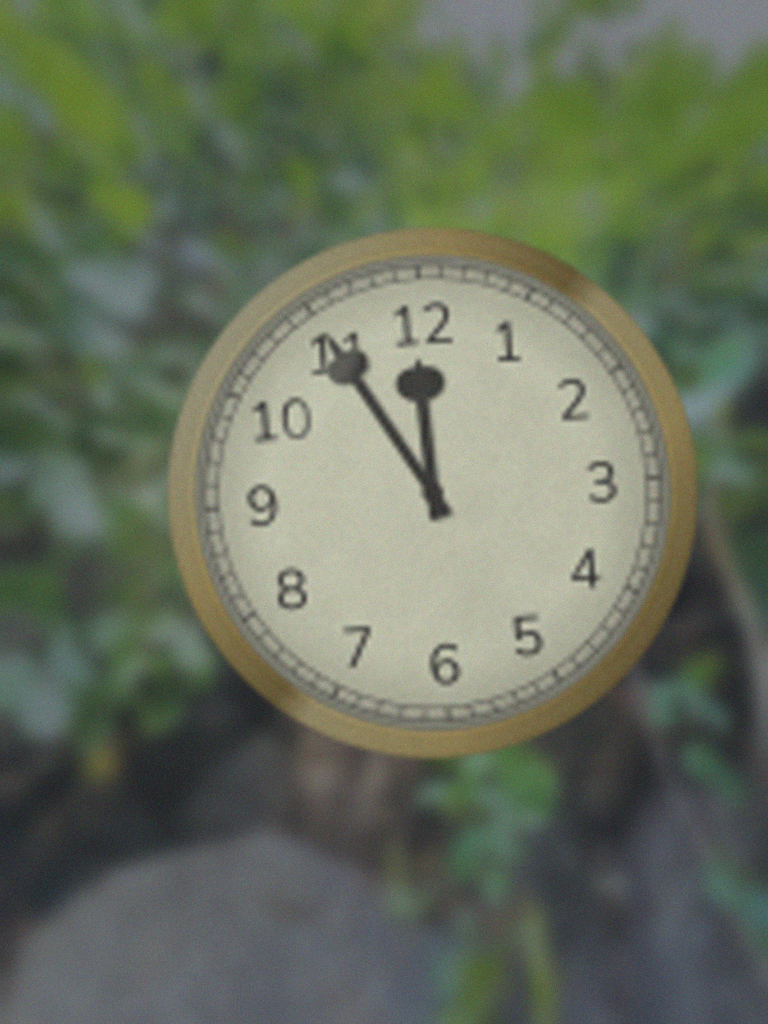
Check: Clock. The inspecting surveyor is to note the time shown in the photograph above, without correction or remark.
11:55
